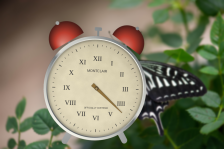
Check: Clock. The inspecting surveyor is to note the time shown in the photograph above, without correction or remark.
4:22
